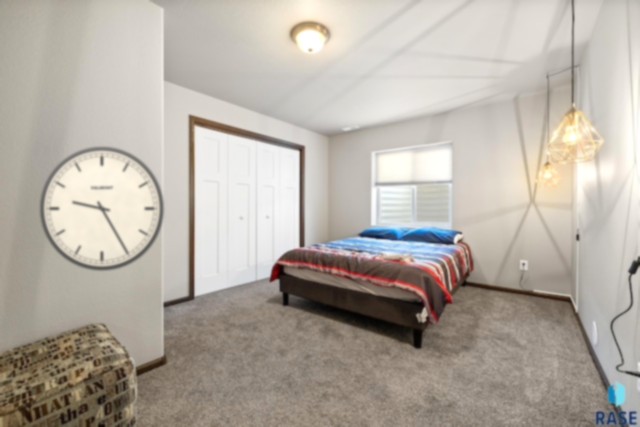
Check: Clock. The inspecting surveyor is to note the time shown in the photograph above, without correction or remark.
9:25
